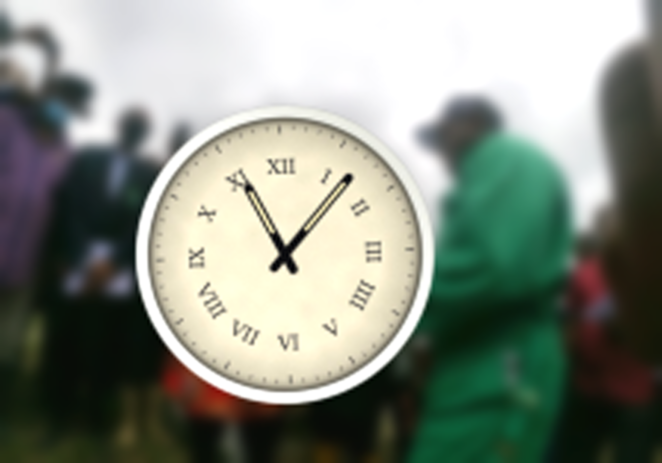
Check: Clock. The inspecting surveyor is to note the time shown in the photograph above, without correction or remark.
11:07
